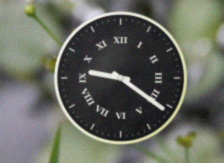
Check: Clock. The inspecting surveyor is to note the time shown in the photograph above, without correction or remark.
9:21
